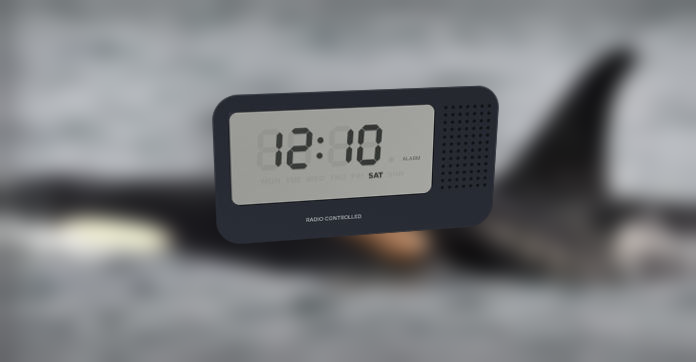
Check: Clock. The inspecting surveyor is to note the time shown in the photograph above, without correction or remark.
12:10
